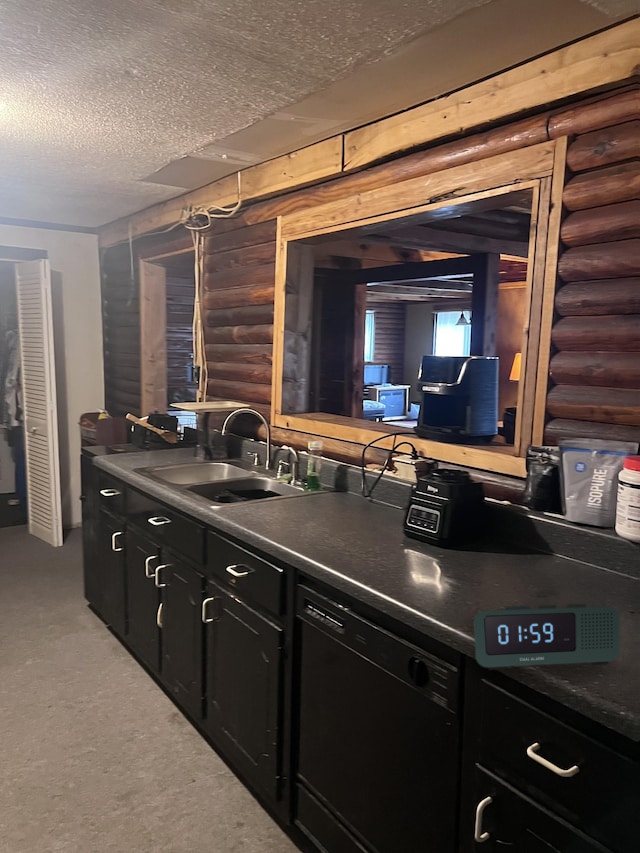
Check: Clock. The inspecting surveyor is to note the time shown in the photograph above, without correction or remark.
1:59
